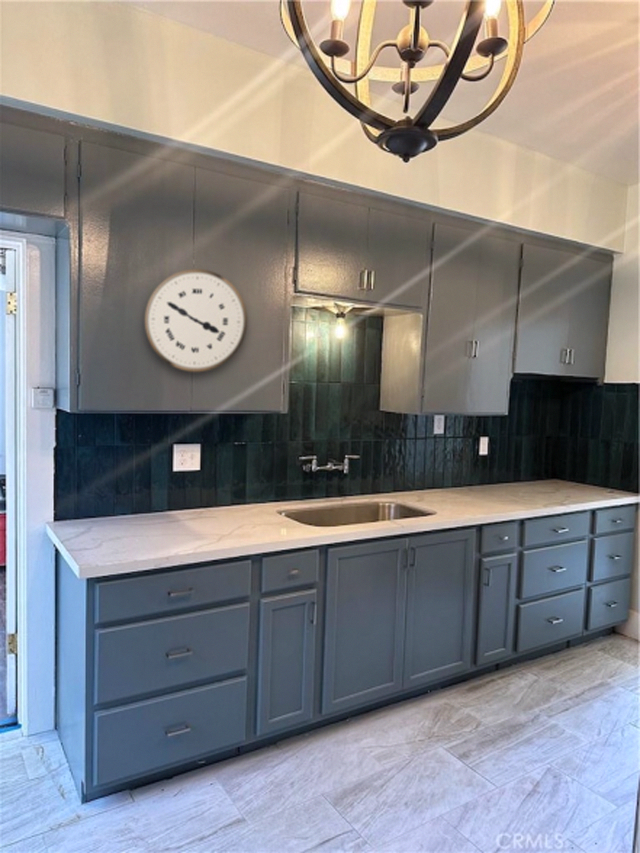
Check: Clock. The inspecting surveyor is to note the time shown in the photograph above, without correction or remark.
3:50
